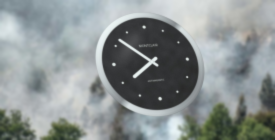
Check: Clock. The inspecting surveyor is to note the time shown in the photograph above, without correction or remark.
7:52
